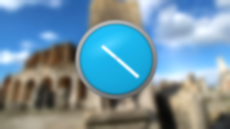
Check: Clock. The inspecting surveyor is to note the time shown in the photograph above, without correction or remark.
10:22
